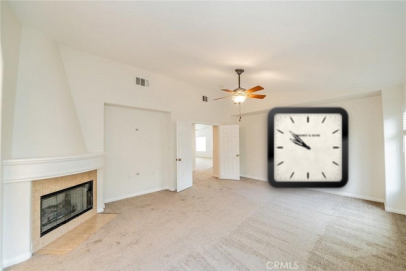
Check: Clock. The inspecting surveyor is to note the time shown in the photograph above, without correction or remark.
9:52
